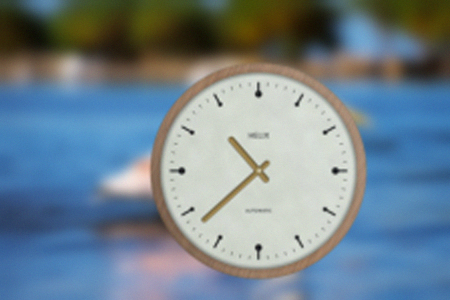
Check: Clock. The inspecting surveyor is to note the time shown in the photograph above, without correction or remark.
10:38
